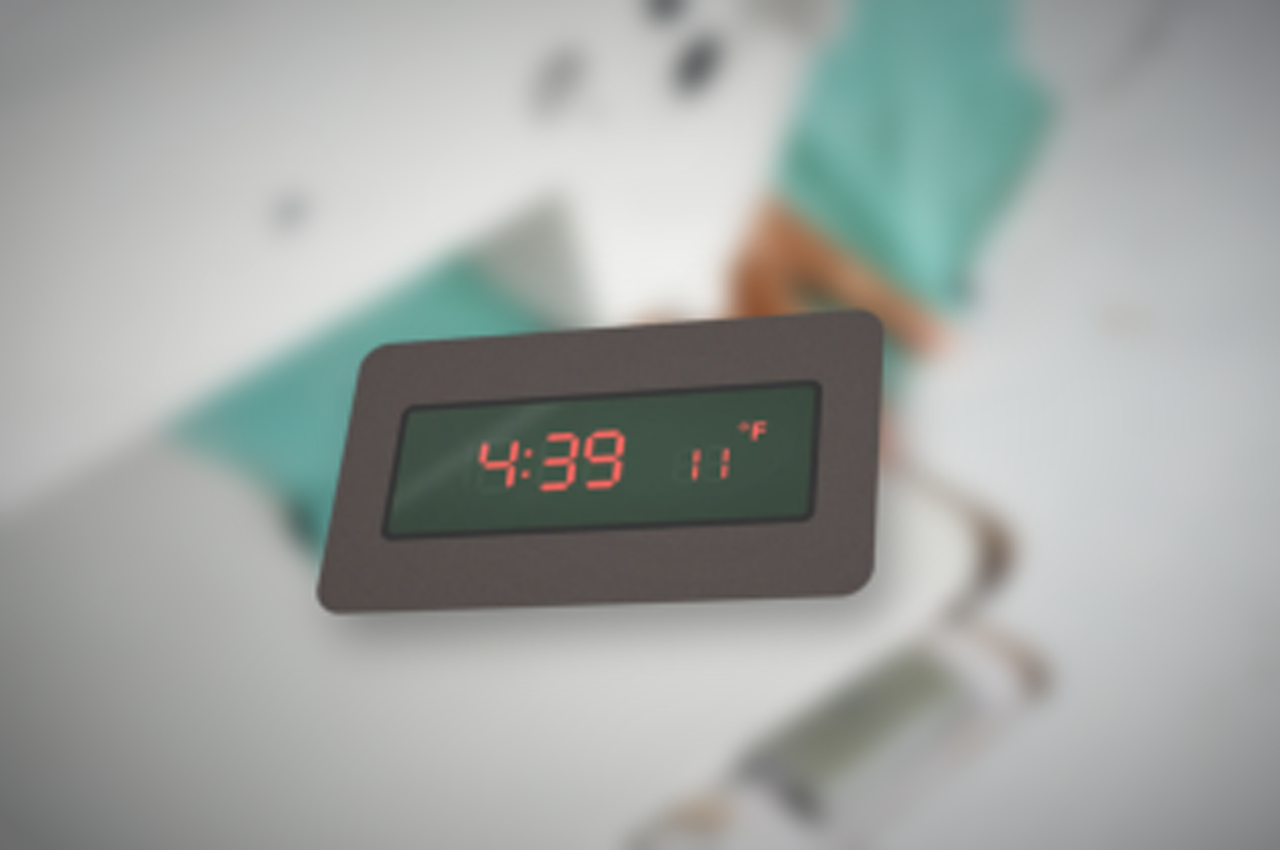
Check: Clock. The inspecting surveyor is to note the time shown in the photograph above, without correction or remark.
4:39
